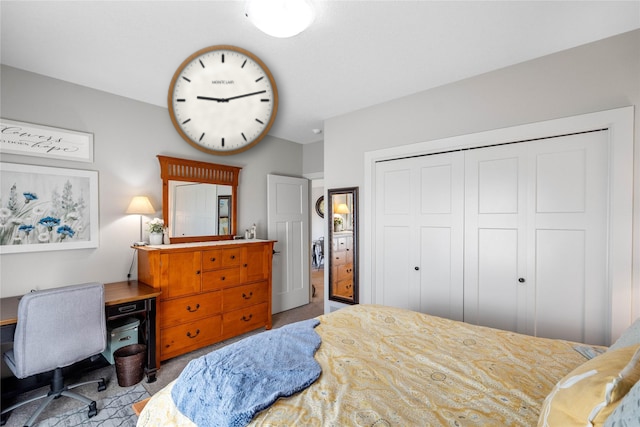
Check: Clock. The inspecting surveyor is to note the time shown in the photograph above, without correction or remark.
9:13
